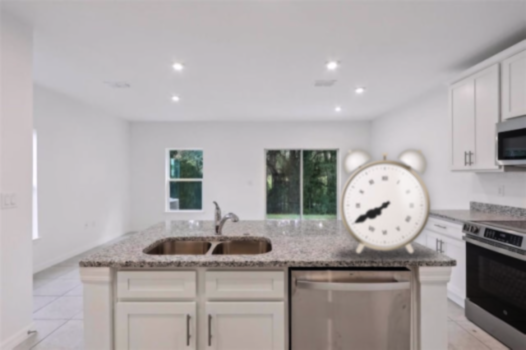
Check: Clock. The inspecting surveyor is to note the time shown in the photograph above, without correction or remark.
7:40
